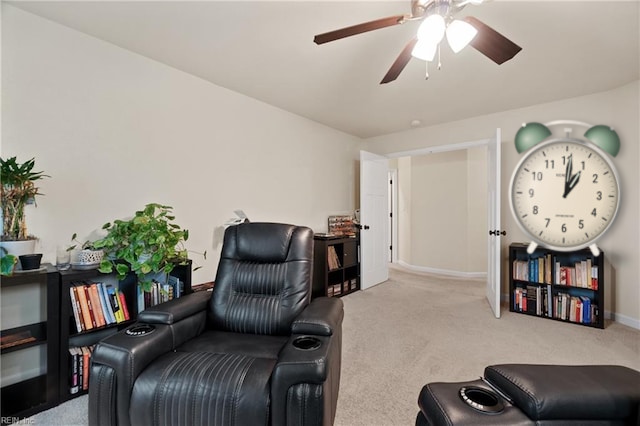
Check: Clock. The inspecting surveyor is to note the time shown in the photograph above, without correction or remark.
1:01
